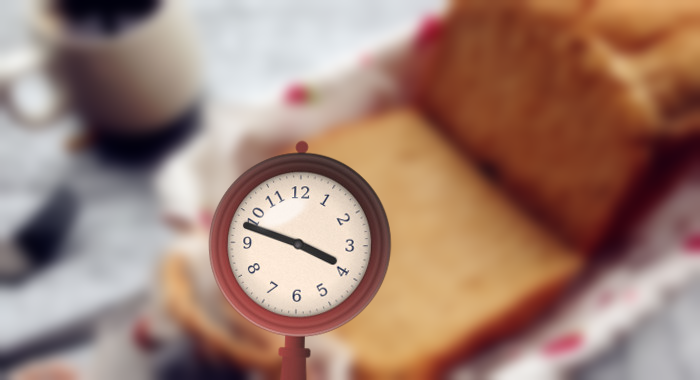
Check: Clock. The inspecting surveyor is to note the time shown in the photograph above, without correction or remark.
3:48
